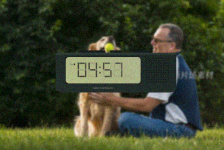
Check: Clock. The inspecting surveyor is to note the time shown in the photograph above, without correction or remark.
4:57
